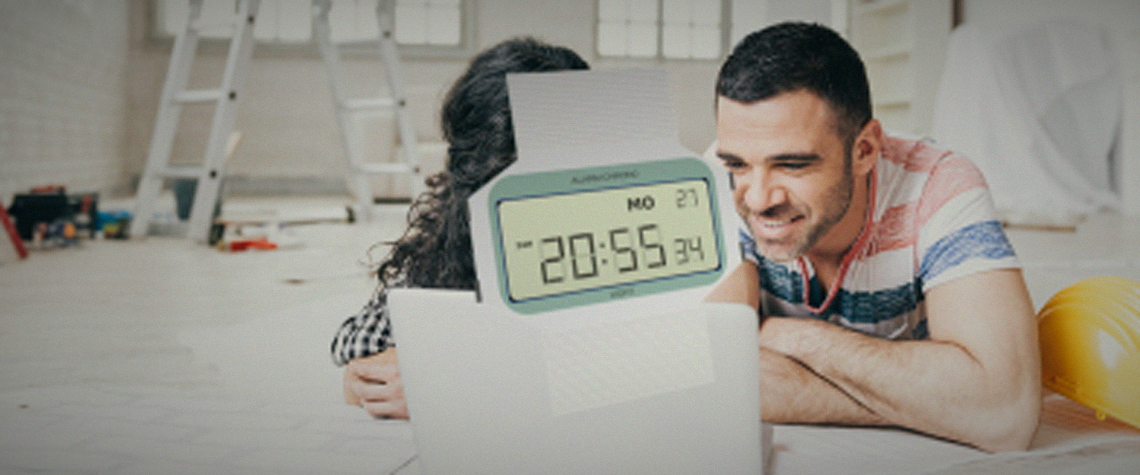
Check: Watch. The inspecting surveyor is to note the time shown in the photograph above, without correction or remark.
20:55:34
